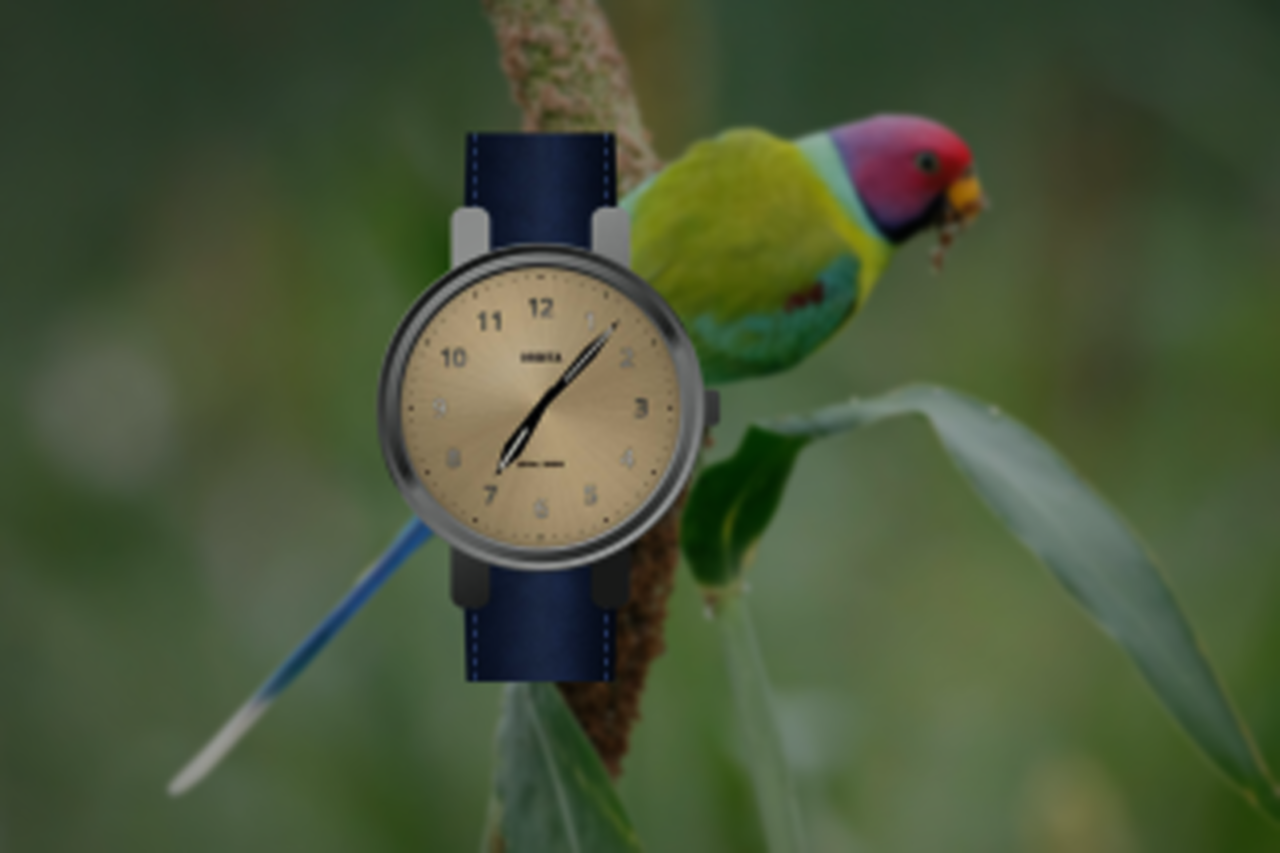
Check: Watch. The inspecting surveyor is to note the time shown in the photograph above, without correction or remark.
7:07
